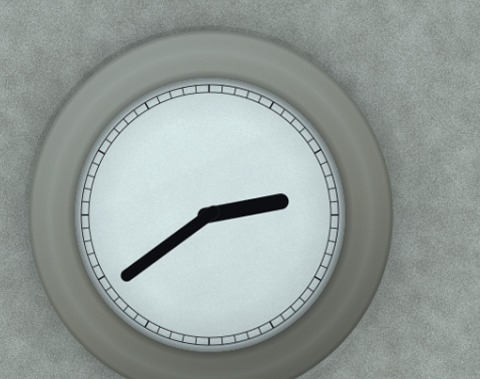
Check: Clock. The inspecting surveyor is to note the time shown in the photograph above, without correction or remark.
2:39
